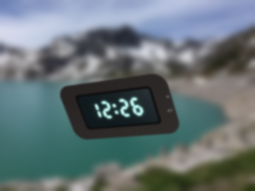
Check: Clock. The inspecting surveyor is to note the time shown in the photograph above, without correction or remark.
12:26
